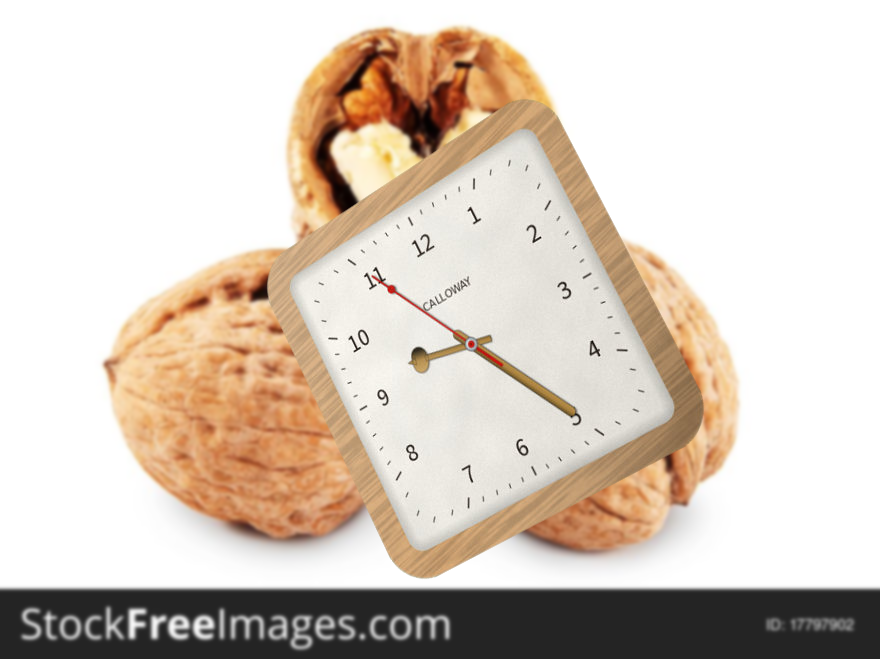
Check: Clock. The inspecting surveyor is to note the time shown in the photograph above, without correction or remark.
9:24:55
